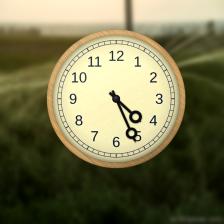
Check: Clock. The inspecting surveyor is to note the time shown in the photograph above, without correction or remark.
4:26
